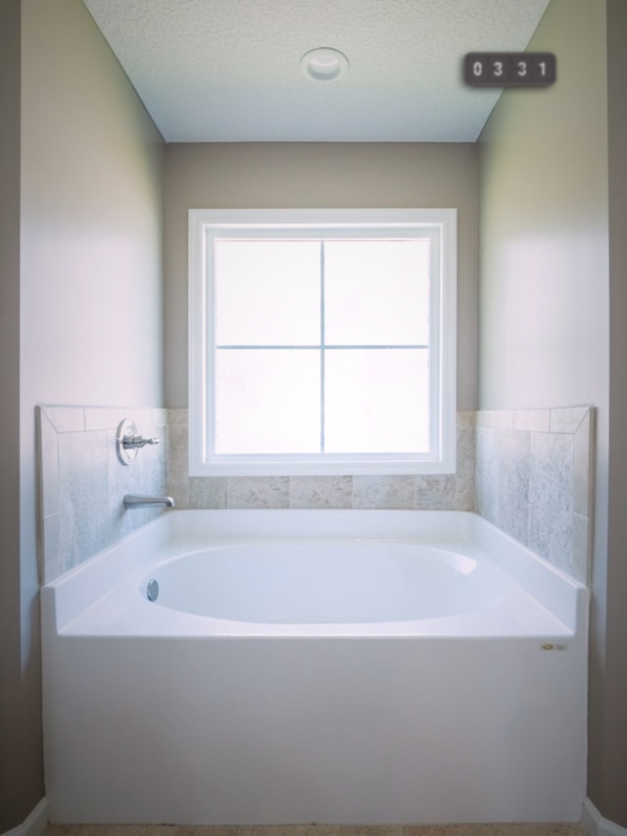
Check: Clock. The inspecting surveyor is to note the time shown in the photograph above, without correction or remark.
3:31
